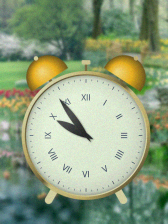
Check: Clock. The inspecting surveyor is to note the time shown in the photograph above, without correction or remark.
9:54
